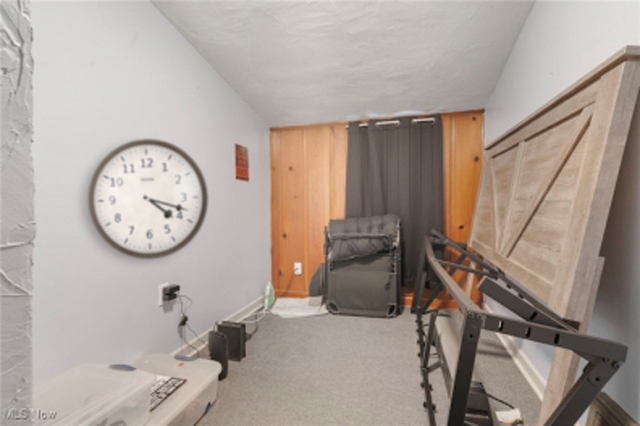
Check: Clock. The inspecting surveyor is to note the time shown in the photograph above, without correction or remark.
4:18
